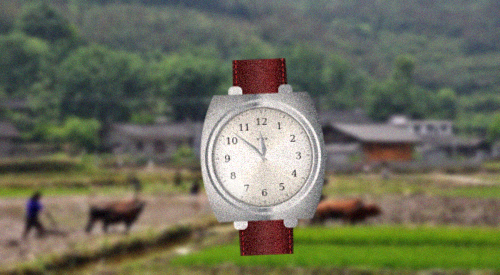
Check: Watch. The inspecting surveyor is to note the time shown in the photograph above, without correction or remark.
11:52
